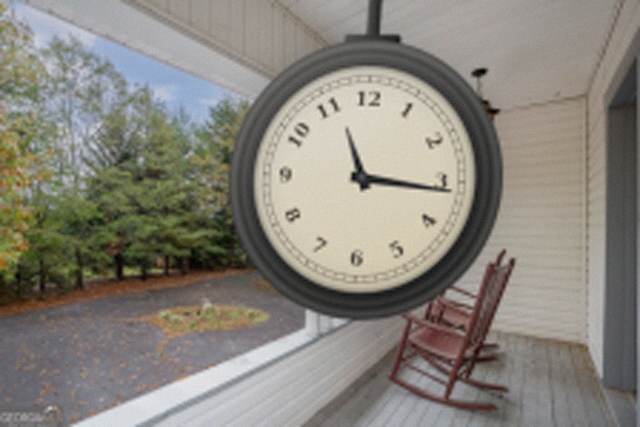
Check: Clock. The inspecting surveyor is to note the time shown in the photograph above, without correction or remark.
11:16
